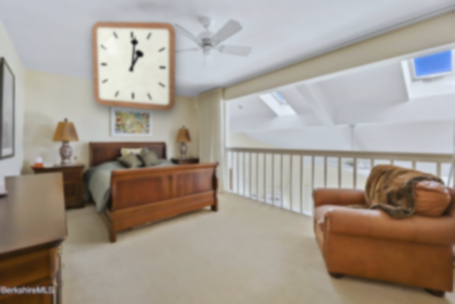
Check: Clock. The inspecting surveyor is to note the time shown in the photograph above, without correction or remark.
1:01
